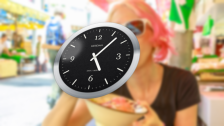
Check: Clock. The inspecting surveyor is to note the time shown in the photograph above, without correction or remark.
5:07
